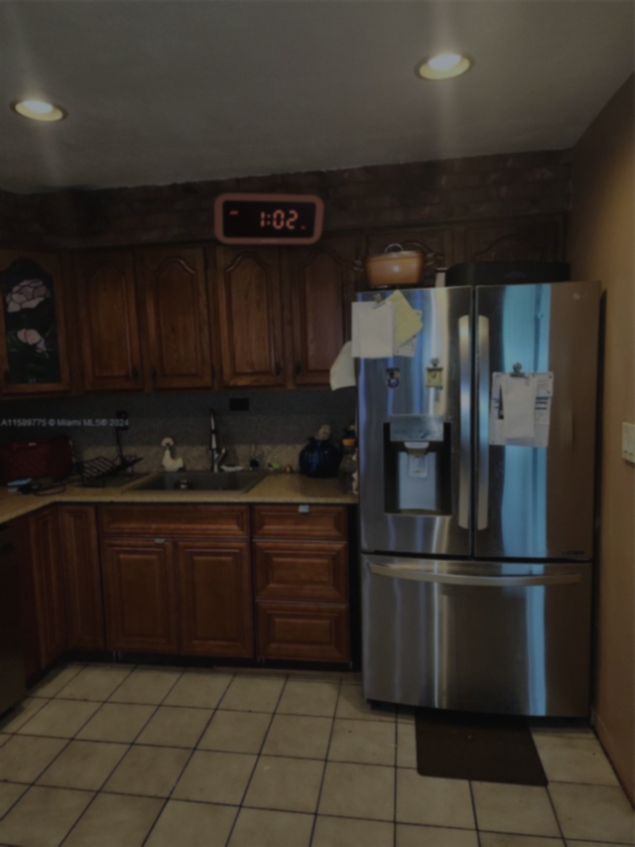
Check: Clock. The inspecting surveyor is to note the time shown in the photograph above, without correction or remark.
1:02
